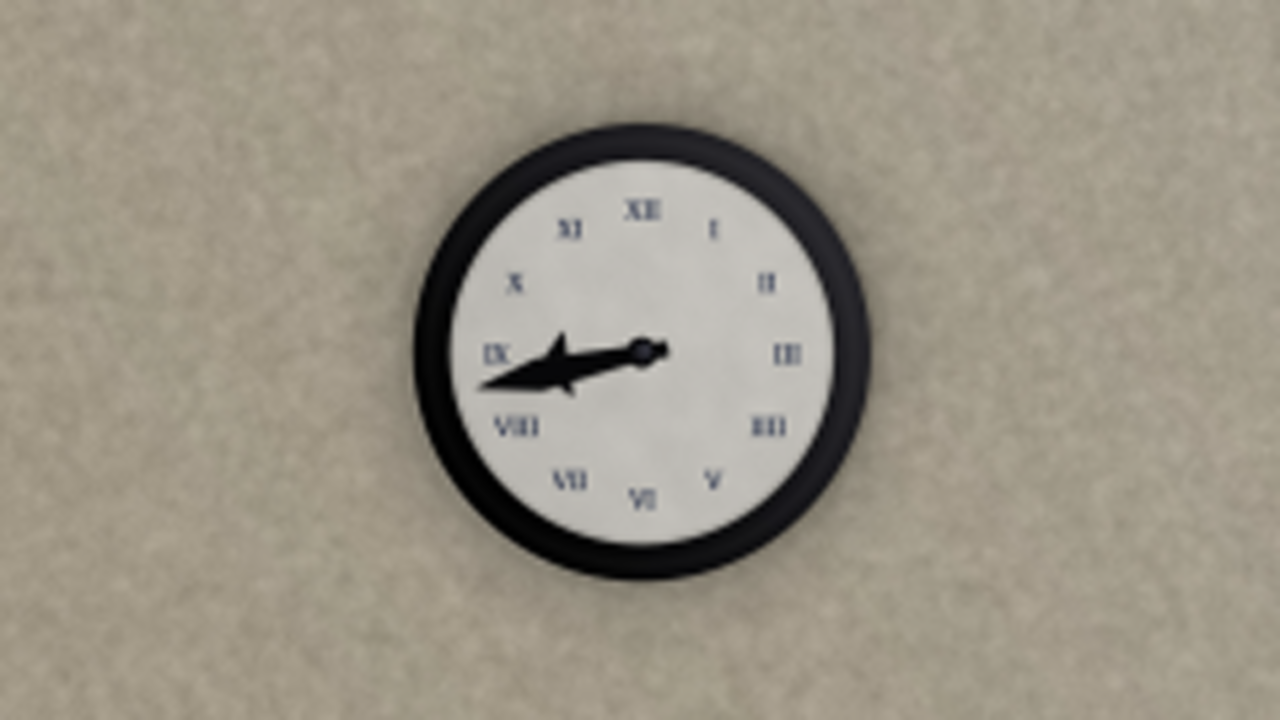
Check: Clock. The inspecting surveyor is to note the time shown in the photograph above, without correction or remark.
8:43
